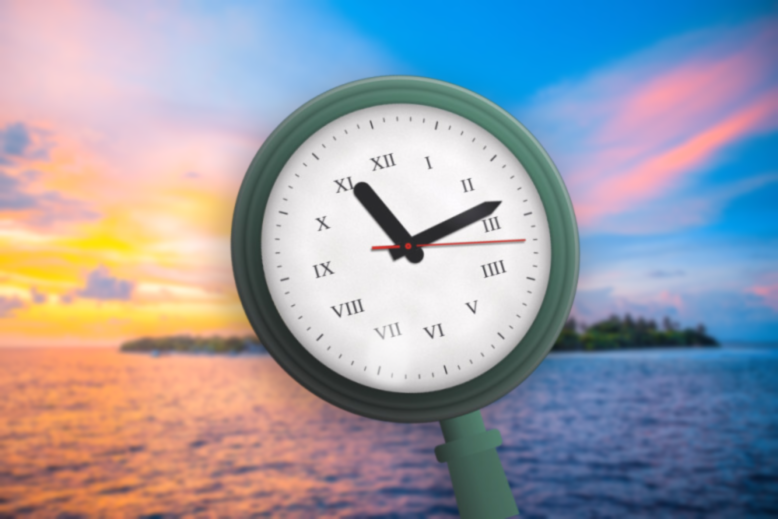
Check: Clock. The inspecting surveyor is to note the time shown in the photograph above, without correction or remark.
11:13:17
